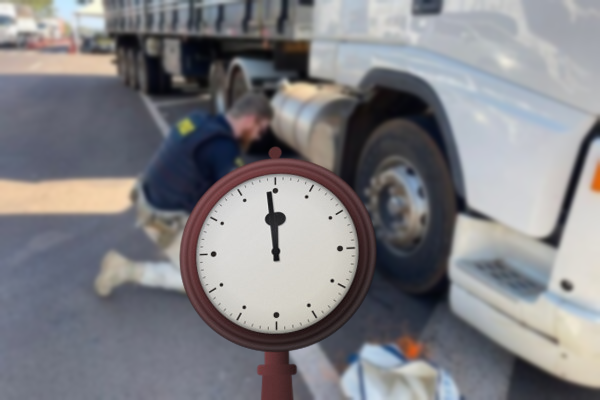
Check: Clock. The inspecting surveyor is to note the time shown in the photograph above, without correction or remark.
11:59
